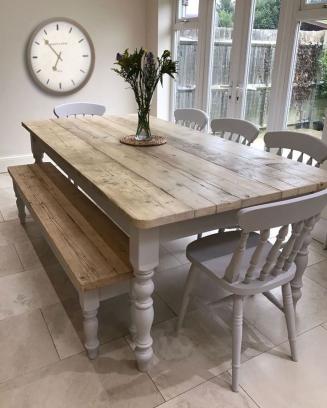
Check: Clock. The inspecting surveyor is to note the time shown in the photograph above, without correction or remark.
6:53
